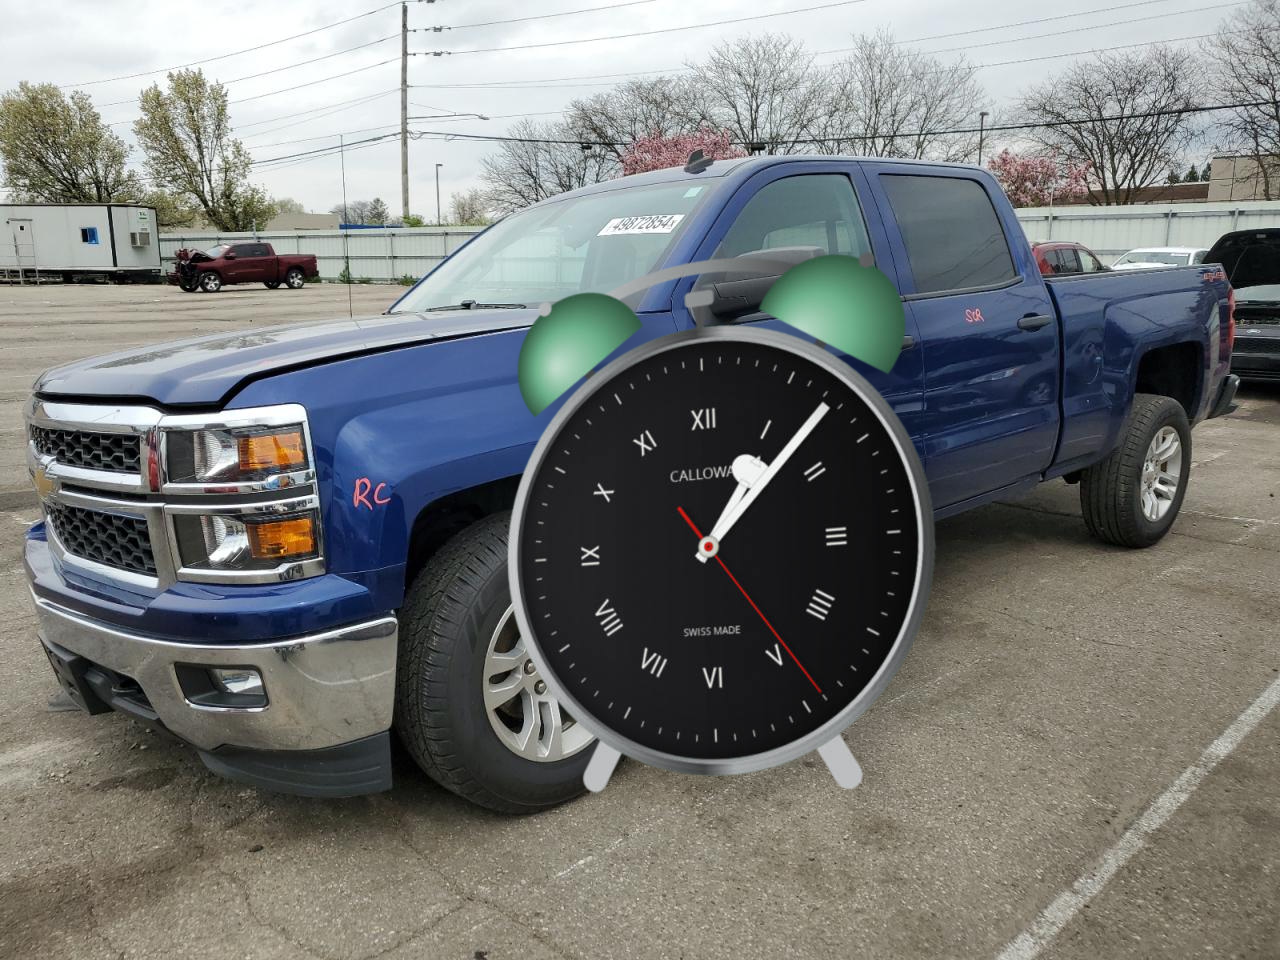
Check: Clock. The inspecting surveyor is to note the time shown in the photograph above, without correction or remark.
1:07:24
